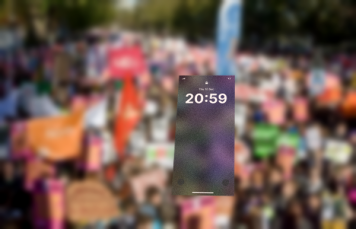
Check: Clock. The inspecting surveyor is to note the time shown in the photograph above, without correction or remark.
20:59
